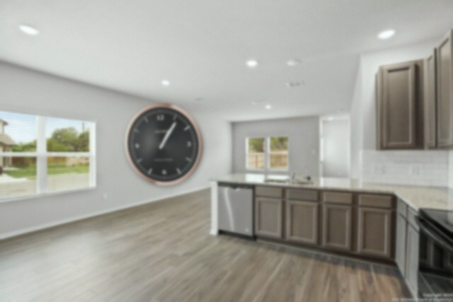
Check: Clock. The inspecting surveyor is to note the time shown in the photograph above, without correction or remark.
1:06
